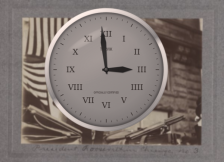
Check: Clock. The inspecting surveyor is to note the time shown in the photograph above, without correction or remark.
2:59
